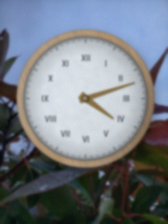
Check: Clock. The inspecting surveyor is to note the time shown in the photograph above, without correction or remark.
4:12
